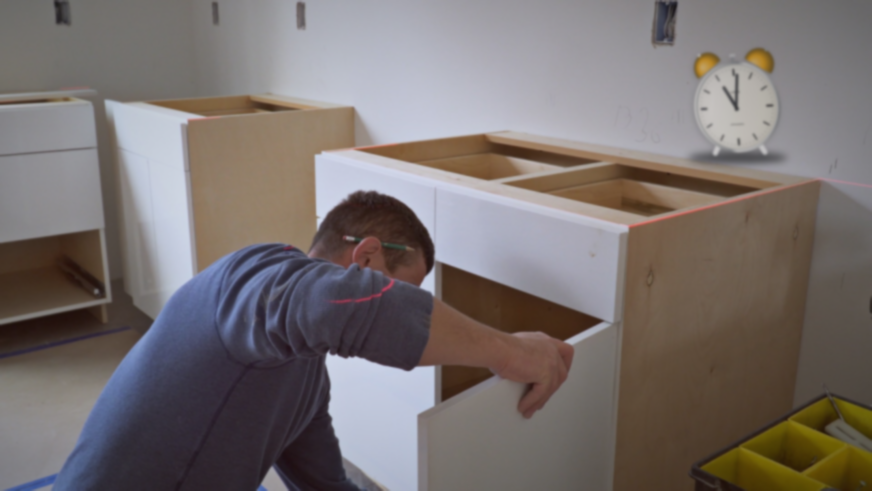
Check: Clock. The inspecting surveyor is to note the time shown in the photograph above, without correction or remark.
11:01
